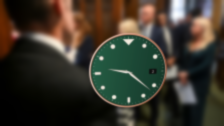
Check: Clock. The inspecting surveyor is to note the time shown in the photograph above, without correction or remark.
9:22
